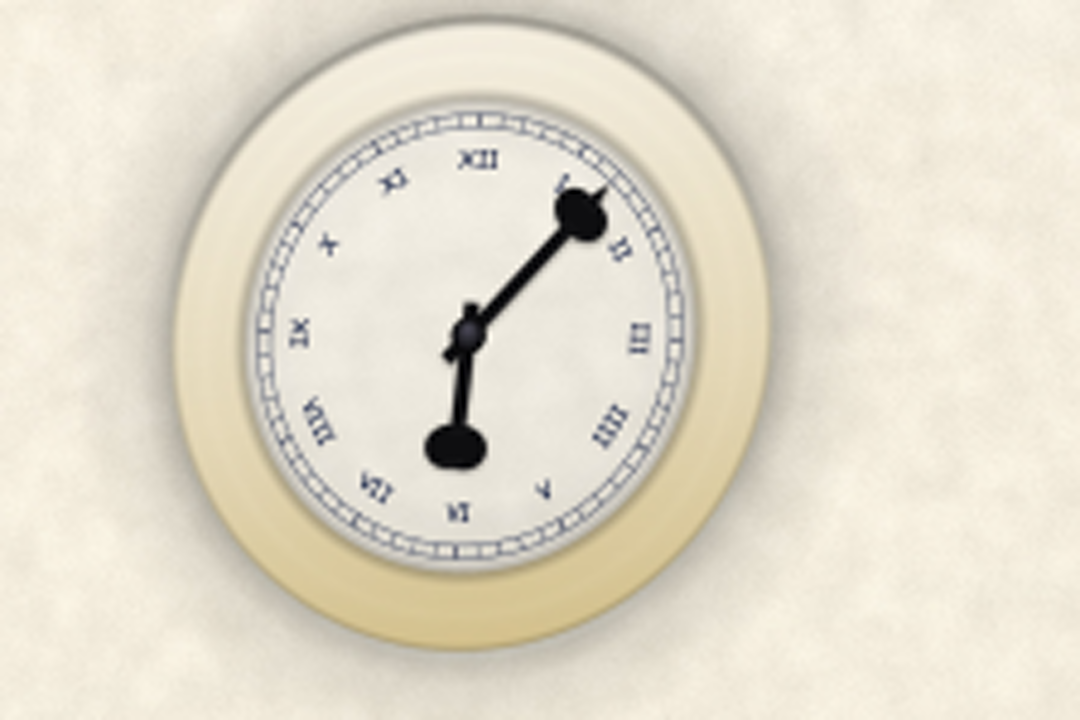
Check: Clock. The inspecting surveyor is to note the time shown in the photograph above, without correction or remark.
6:07
